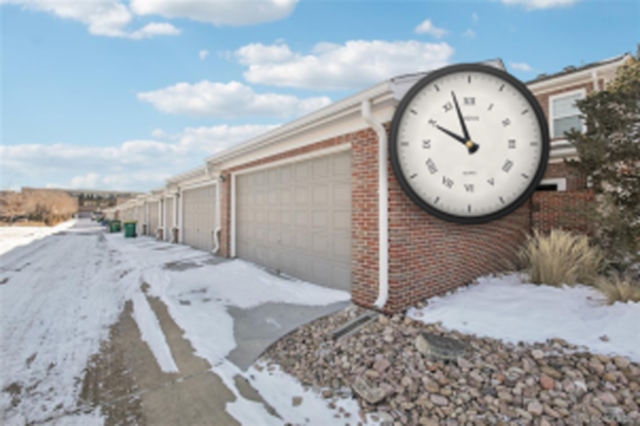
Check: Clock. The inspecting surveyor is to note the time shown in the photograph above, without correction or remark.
9:57
